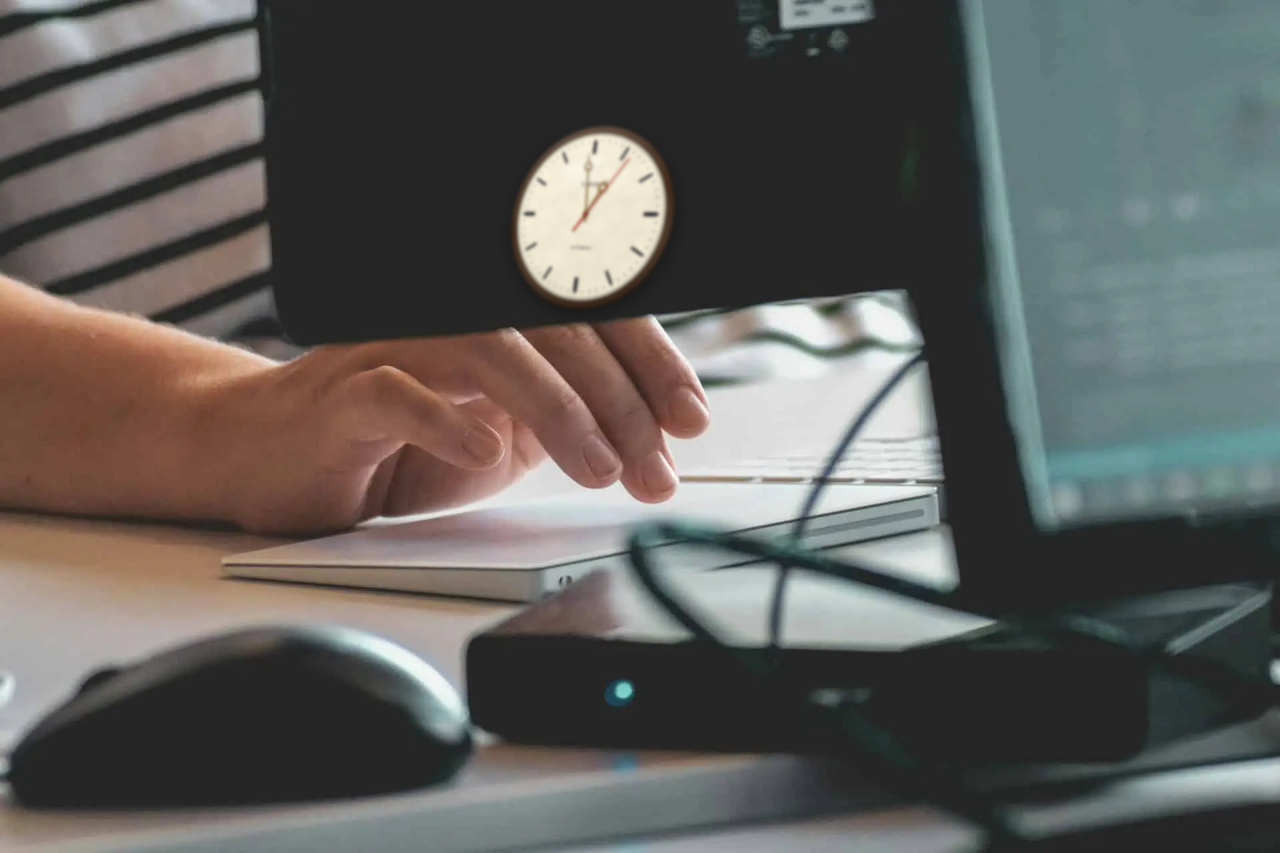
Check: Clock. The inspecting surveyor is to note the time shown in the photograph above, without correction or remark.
12:59:06
